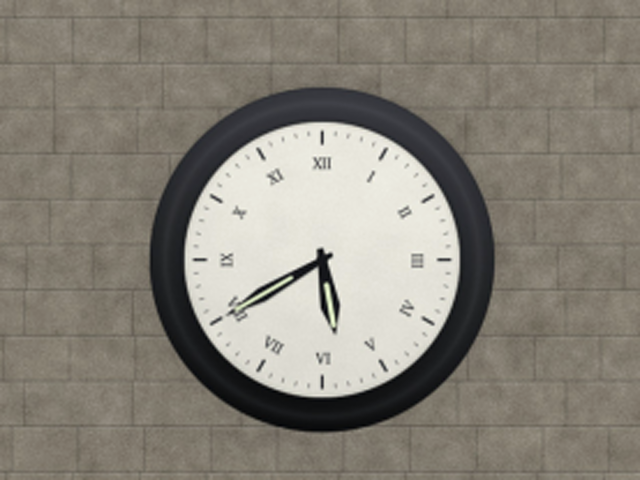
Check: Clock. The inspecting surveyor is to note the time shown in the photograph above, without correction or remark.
5:40
